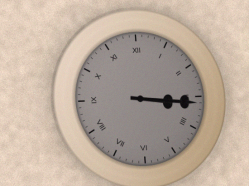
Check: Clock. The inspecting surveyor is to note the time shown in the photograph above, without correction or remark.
3:16
